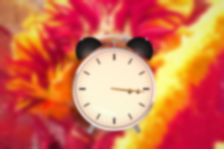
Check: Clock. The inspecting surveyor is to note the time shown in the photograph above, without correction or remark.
3:16
